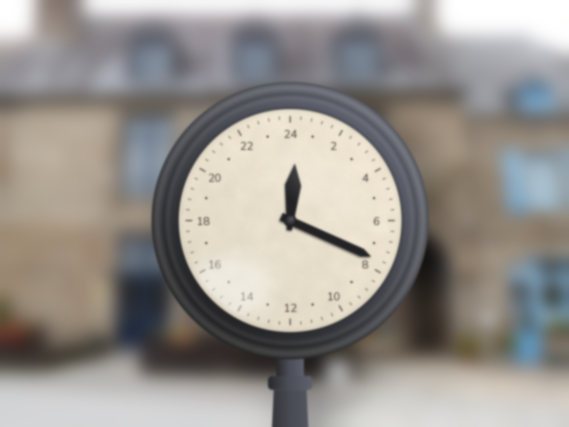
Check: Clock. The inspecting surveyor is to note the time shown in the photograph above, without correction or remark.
0:19
